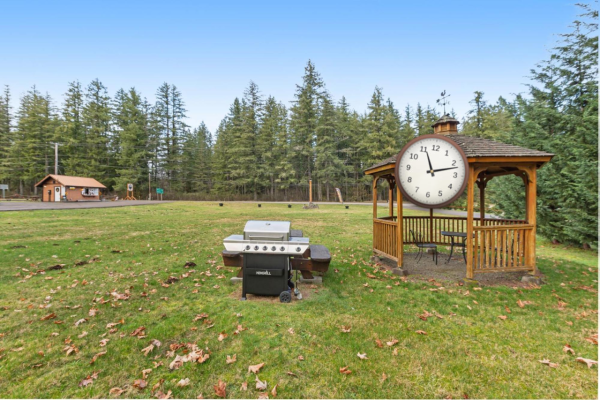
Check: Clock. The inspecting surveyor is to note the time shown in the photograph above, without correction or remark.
11:12
